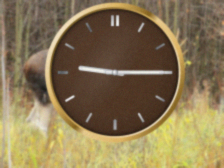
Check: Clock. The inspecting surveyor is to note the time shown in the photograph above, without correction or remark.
9:15
